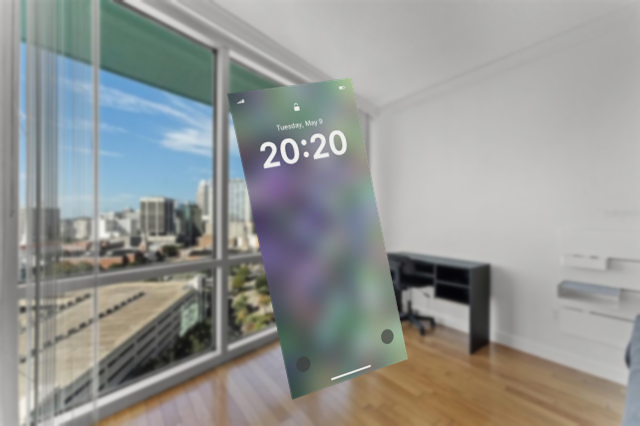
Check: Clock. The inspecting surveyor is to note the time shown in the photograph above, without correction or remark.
20:20
